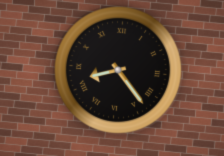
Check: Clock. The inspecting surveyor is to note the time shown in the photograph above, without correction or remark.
8:23
